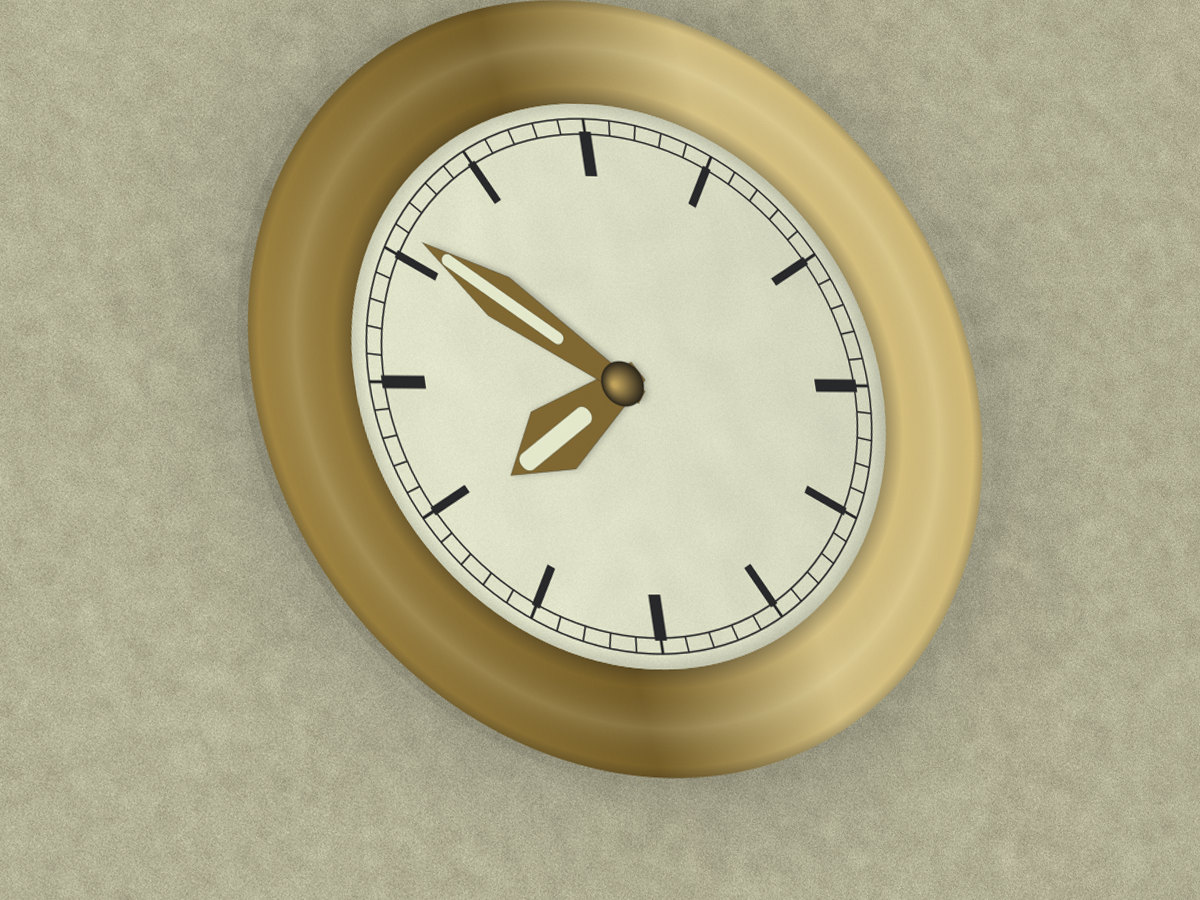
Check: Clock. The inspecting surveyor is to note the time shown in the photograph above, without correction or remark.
7:51
